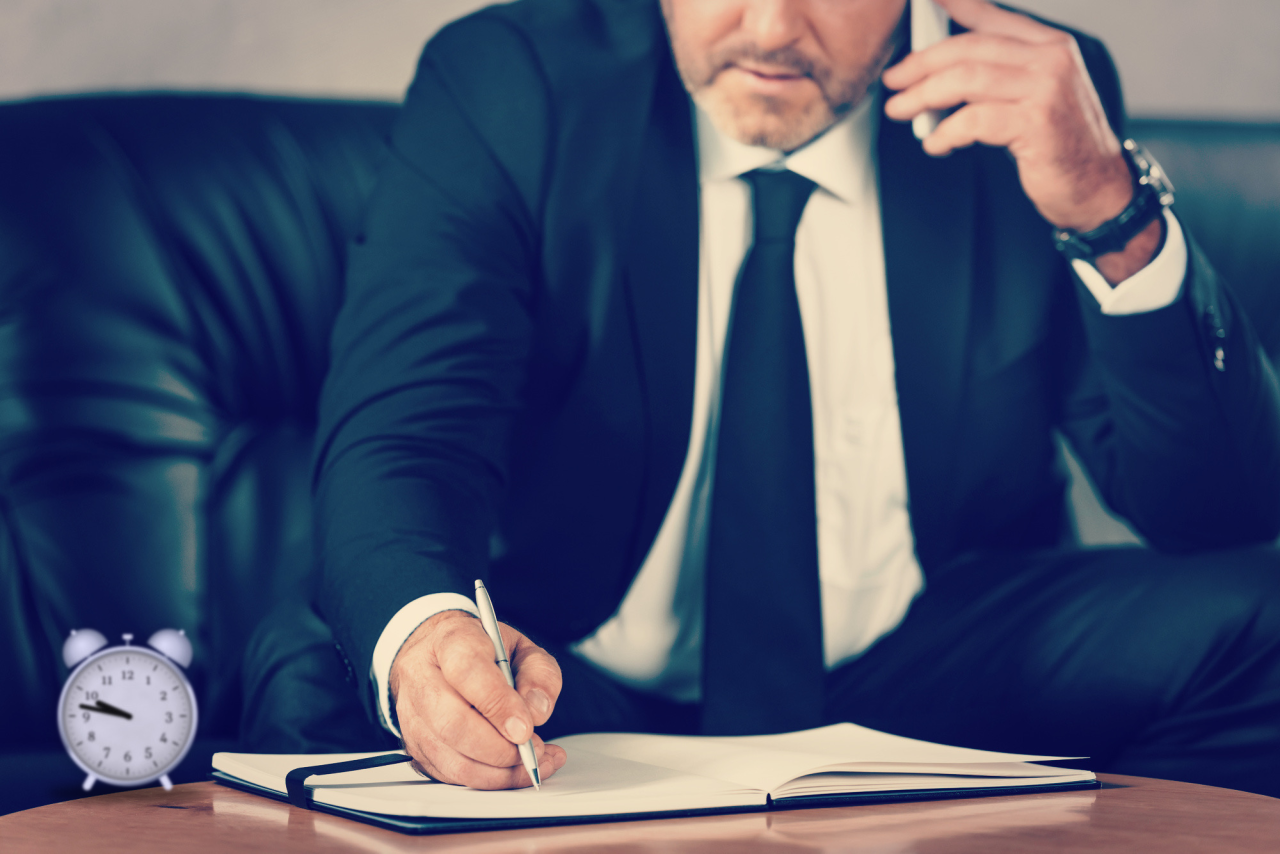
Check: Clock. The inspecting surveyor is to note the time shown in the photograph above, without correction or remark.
9:47
